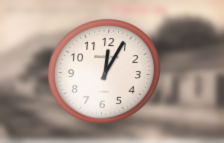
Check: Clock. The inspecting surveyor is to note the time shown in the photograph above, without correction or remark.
12:04
